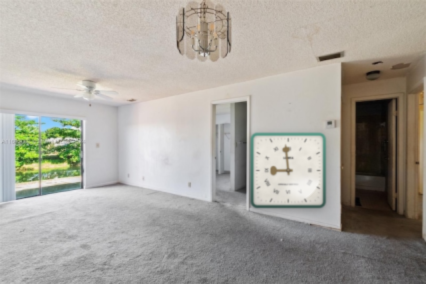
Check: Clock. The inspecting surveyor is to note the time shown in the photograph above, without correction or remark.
8:59
